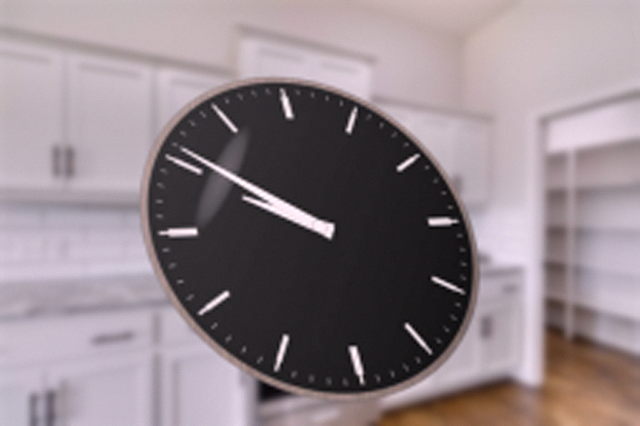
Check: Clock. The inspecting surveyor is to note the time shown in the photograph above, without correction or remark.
9:51
